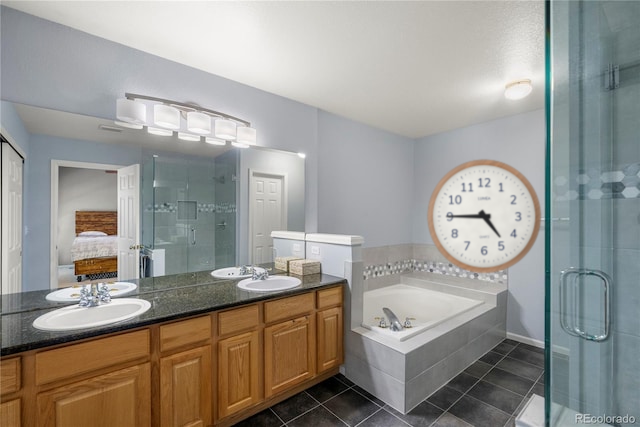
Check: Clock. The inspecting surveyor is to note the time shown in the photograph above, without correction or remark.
4:45
